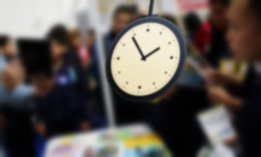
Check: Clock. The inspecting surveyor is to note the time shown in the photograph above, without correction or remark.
1:54
